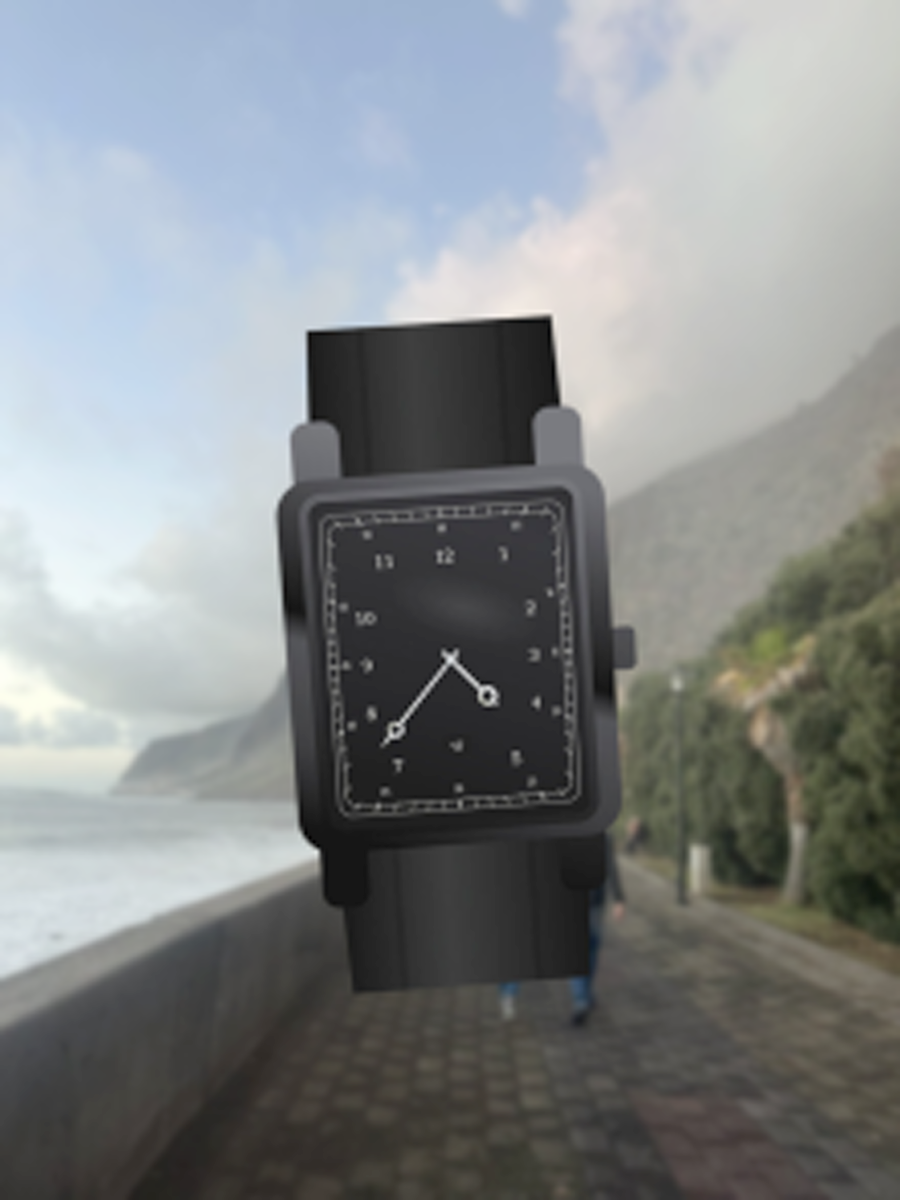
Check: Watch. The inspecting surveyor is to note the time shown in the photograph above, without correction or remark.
4:37
